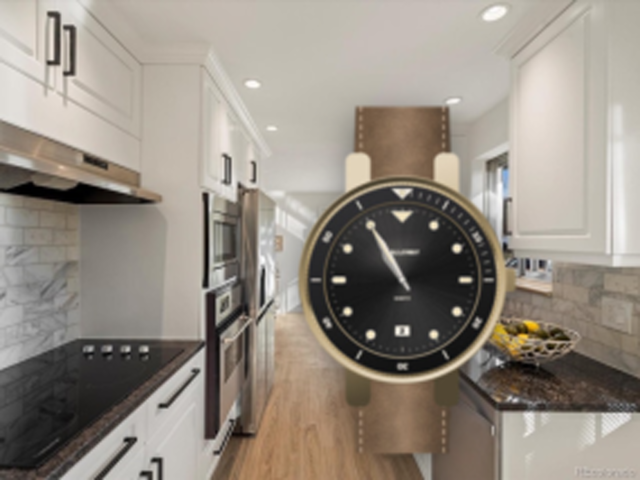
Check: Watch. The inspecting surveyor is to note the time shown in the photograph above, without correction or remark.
10:55
